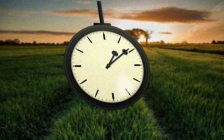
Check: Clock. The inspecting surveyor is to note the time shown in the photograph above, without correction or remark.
1:09
